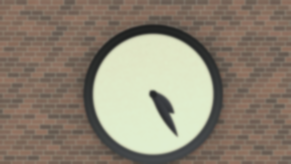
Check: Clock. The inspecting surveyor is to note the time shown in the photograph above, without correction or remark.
4:25
